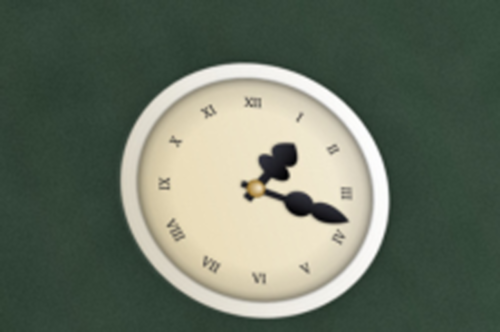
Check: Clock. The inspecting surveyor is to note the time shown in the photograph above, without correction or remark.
1:18
